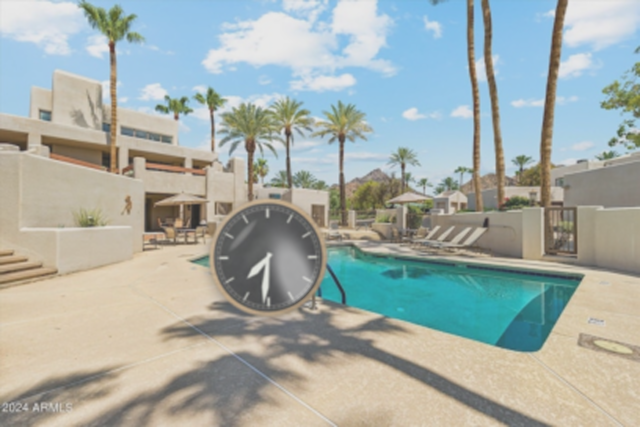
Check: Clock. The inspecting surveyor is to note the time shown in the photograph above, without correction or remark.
7:31
